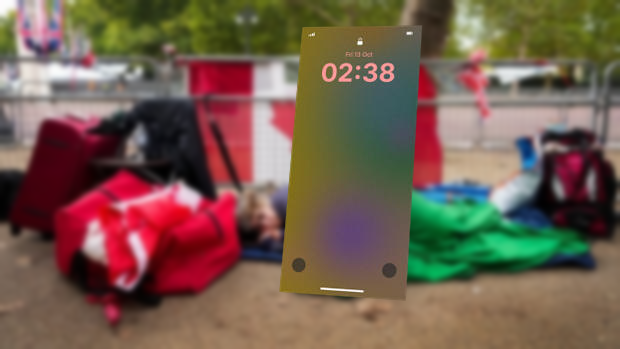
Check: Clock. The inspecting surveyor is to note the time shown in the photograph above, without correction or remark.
2:38
